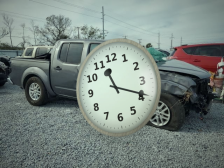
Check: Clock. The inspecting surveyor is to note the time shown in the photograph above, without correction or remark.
11:19
